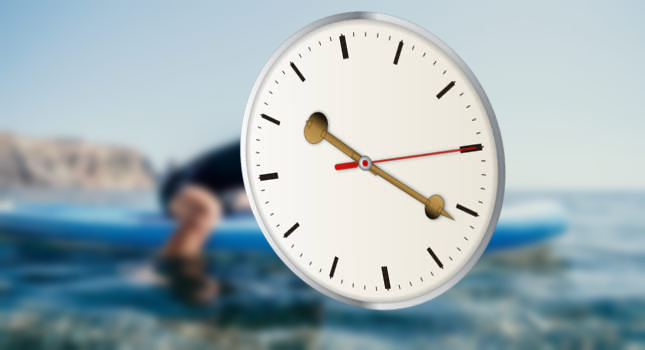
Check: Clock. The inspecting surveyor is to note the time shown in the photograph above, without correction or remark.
10:21:15
